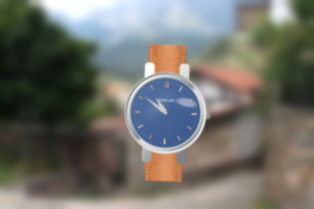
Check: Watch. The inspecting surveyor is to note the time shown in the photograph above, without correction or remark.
10:51
